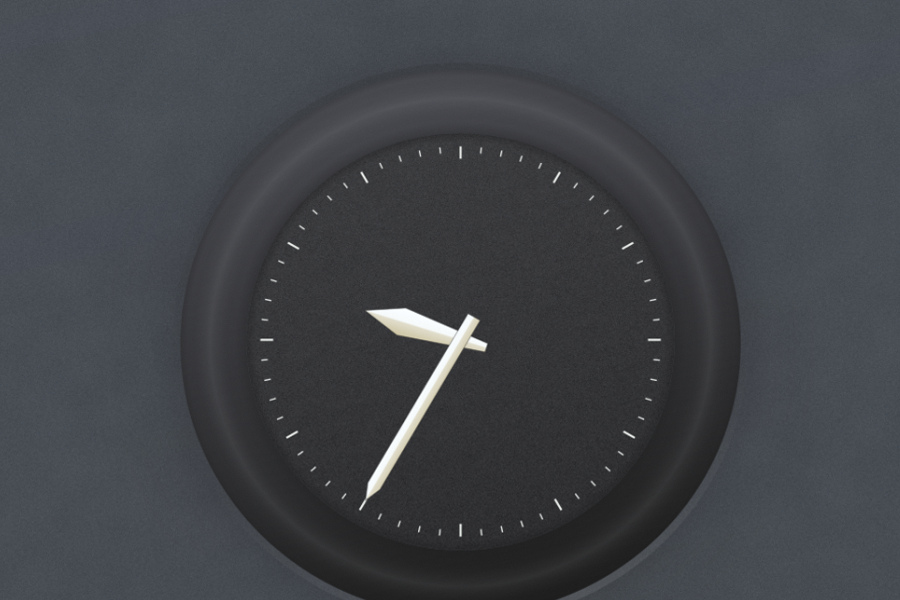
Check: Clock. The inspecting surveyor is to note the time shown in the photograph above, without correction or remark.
9:35
